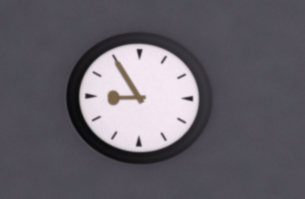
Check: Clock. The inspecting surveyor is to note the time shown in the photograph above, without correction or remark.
8:55
